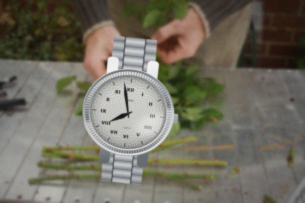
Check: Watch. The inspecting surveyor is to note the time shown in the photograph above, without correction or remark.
7:58
